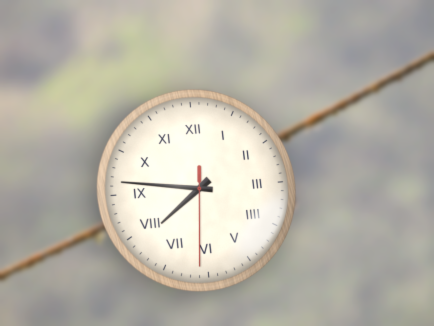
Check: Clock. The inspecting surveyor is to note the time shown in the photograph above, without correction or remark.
7:46:31
